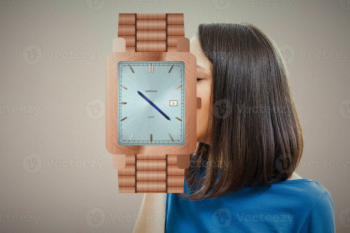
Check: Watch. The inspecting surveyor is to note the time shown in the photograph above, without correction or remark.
10:22
